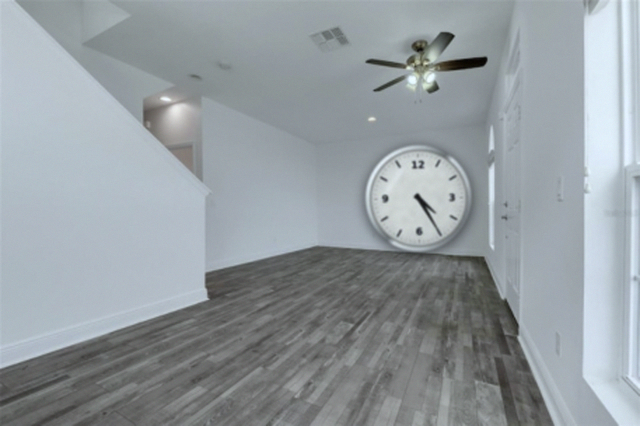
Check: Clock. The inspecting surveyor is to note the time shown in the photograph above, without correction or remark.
4:25
